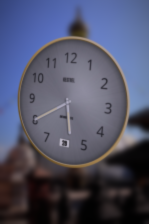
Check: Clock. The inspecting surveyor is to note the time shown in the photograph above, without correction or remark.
5:40
